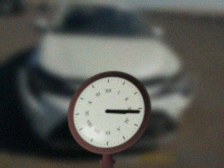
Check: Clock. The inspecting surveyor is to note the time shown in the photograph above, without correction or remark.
3:16
